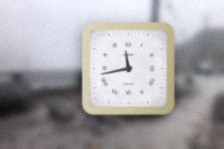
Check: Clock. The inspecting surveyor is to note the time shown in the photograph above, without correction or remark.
11:43
